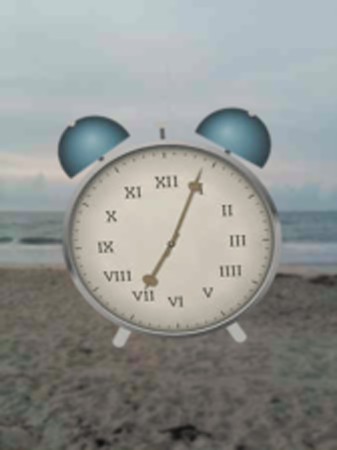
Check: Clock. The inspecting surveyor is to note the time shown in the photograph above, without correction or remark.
7:04
